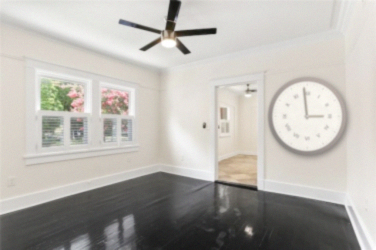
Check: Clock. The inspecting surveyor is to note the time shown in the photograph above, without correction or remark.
2:59
